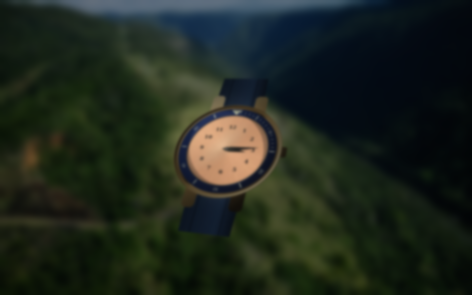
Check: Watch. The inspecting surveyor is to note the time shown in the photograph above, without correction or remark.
3:14
